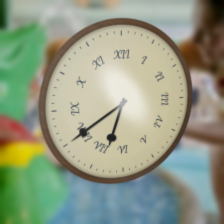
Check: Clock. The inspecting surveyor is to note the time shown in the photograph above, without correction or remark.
6:40
